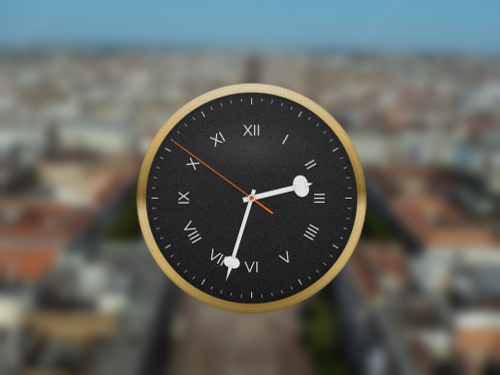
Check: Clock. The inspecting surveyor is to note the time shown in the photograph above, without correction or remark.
2:32:51
